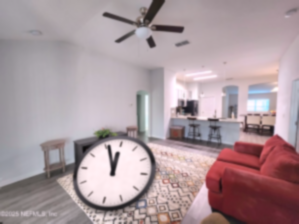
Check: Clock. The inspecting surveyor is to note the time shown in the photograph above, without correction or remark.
11:56
